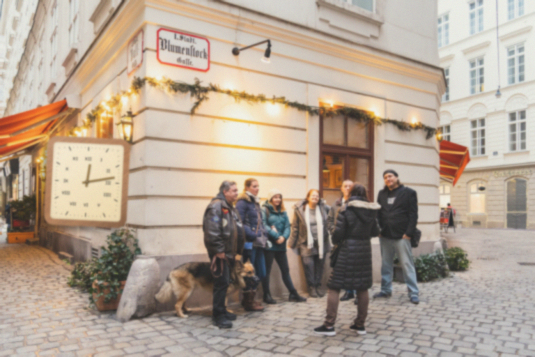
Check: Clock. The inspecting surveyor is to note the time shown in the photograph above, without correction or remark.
12:13
